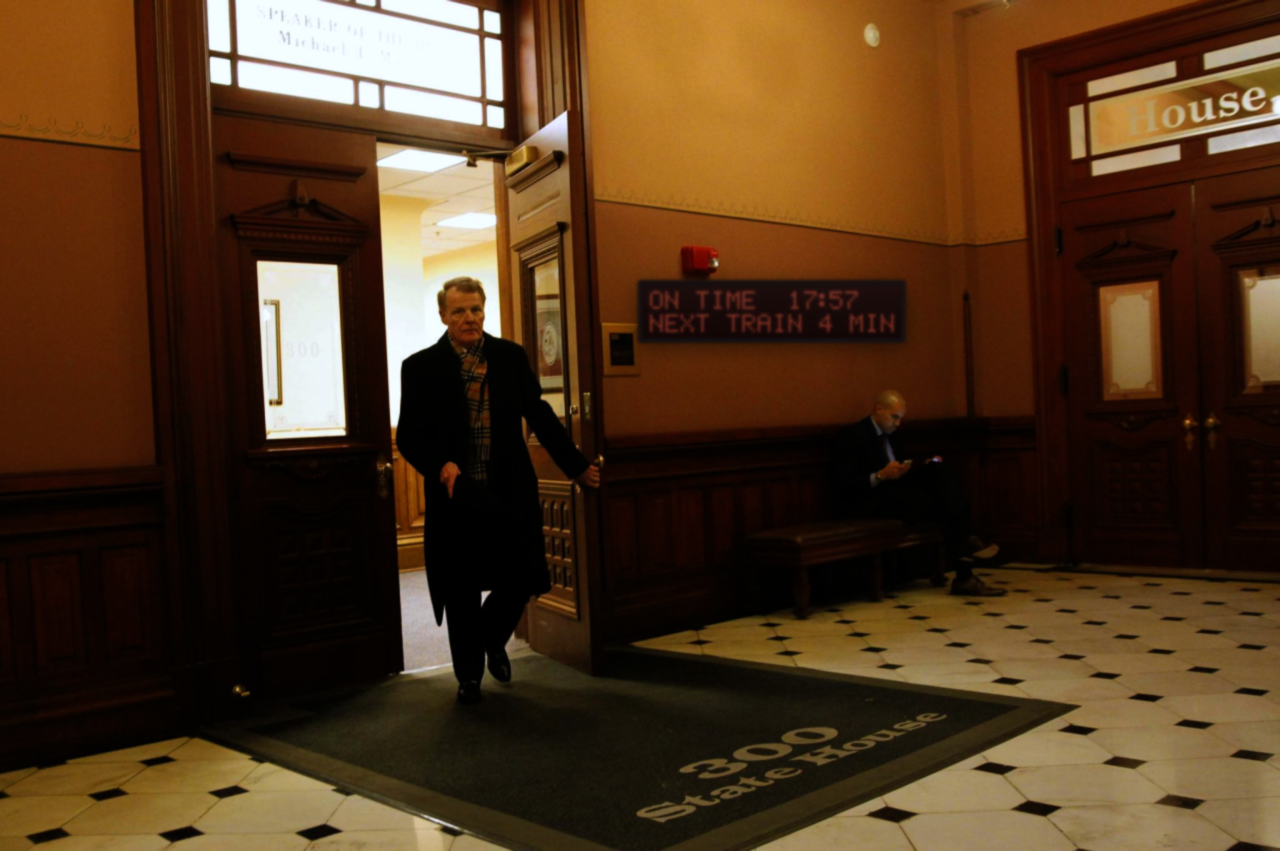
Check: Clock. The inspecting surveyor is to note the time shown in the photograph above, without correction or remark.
17:57
